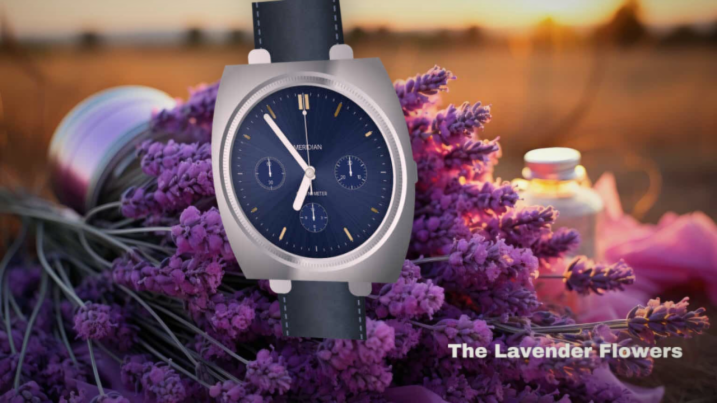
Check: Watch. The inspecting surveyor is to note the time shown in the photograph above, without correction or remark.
6:54
